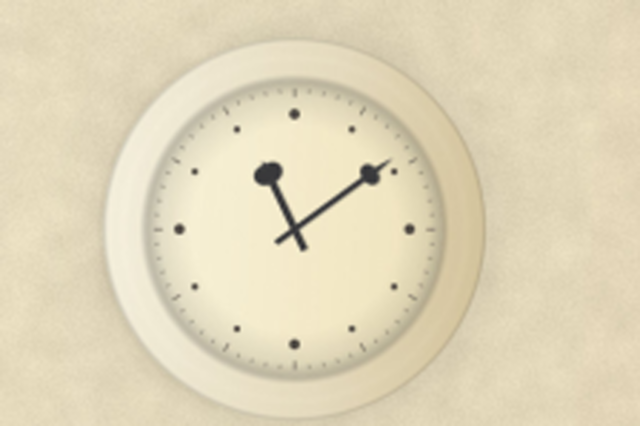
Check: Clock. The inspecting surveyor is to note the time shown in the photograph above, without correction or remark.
11:09
